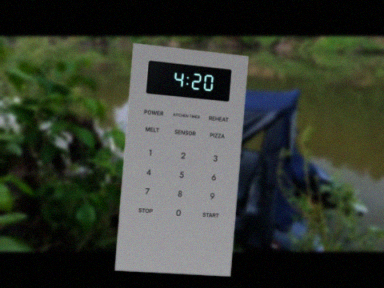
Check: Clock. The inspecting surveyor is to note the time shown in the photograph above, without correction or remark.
4:20
